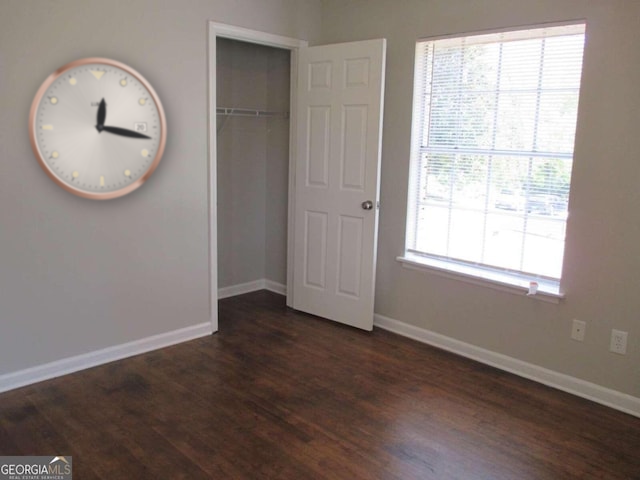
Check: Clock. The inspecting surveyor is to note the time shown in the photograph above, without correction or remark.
12:17
